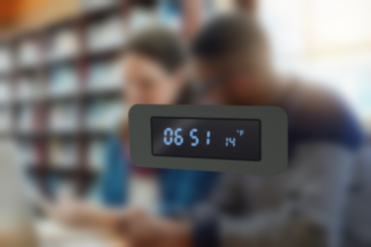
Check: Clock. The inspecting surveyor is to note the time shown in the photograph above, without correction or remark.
6:51
